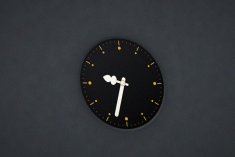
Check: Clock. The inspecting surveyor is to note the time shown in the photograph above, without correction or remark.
9:33
